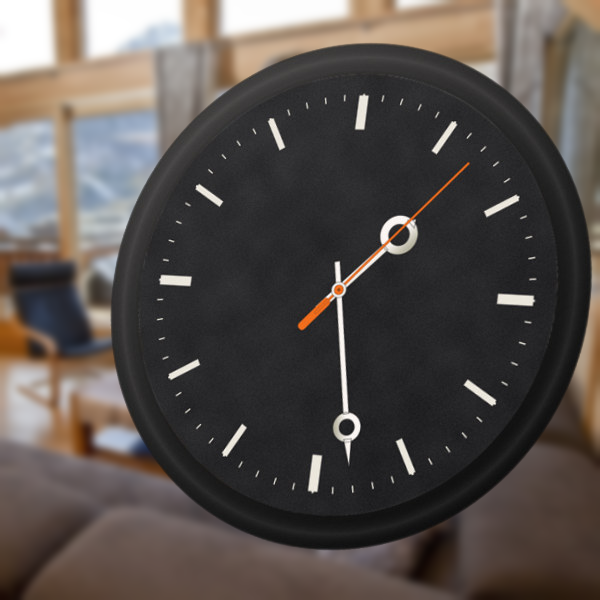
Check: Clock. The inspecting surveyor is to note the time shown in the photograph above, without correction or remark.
1:28:07
